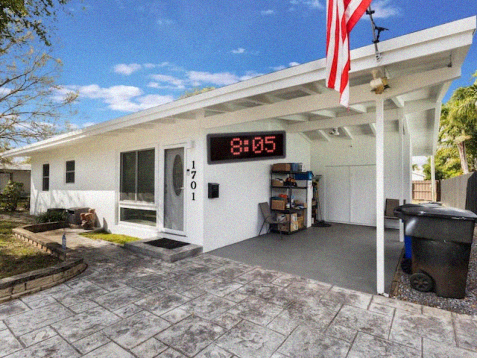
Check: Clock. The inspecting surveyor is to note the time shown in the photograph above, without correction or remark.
8:05
